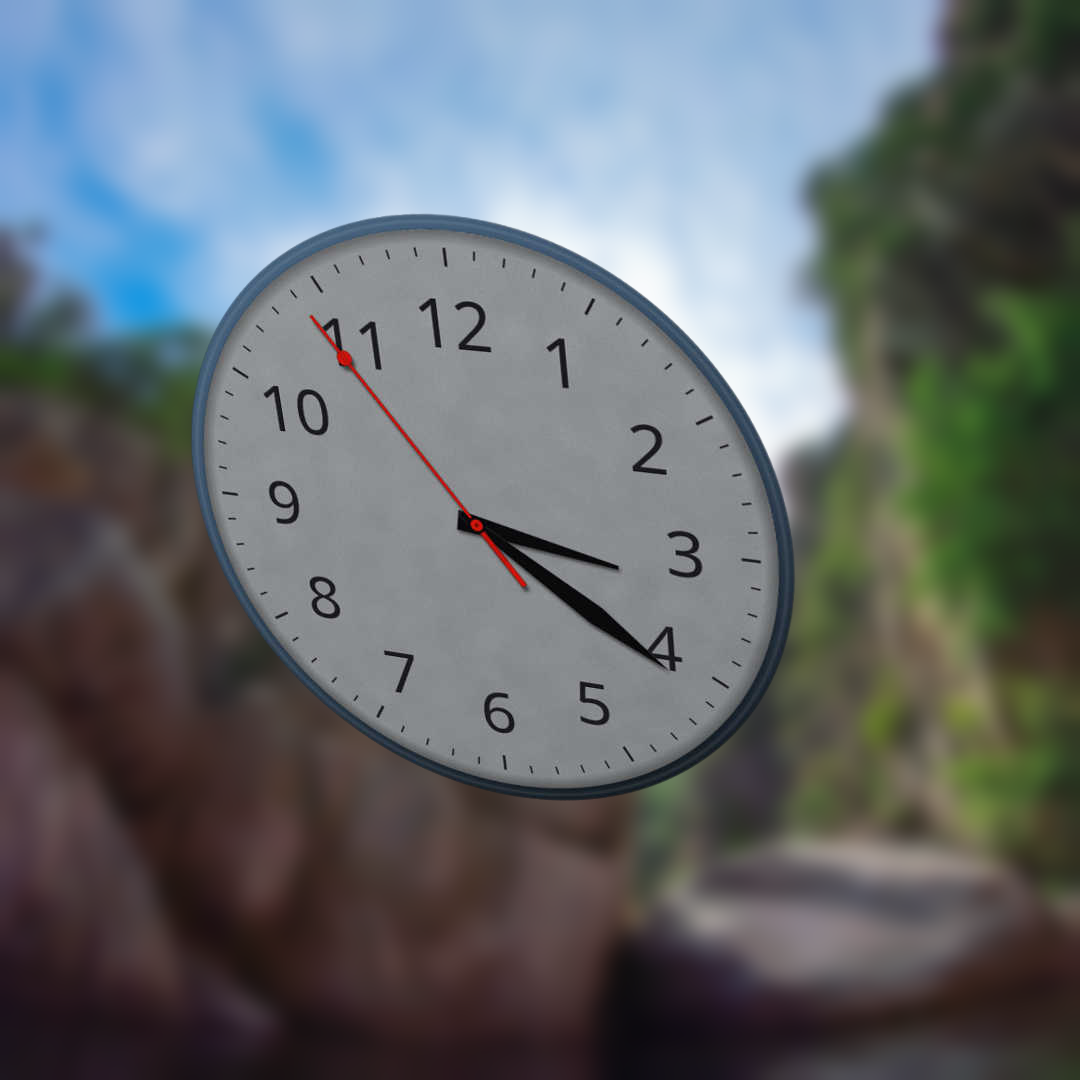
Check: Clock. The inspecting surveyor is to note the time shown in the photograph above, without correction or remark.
3:20:54
